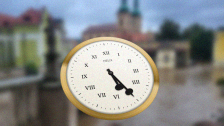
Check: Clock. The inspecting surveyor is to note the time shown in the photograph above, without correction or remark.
5:25
